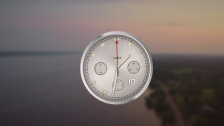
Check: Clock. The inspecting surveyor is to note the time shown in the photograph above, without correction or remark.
1:32
